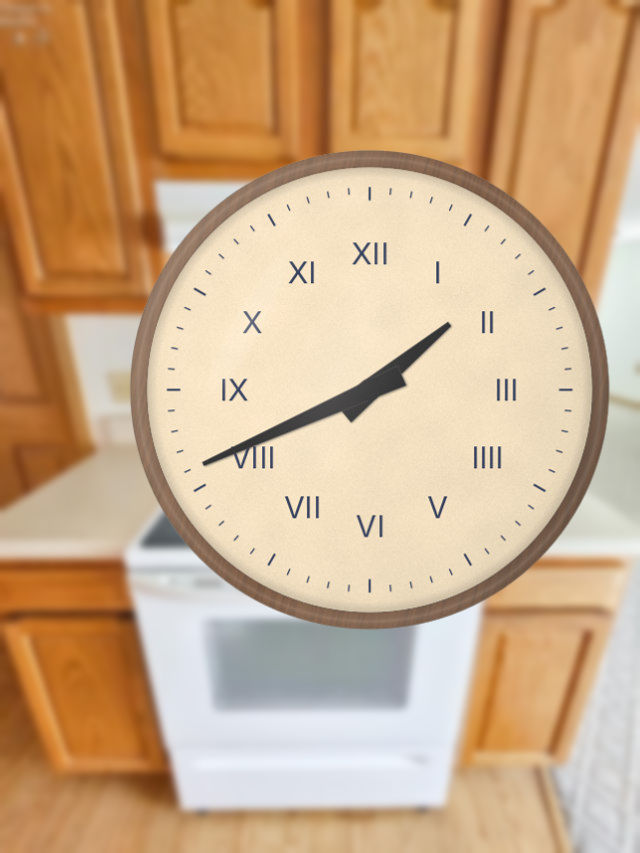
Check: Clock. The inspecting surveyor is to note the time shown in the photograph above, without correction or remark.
1:41
